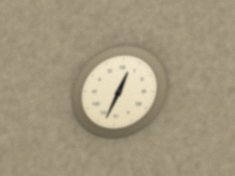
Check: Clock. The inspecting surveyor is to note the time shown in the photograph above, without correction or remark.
12:33
